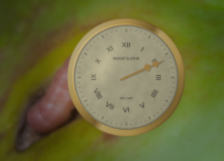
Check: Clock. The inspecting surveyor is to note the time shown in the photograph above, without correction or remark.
2:11
